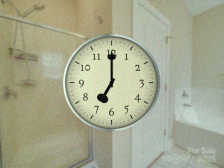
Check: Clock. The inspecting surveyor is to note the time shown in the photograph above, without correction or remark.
7:00
